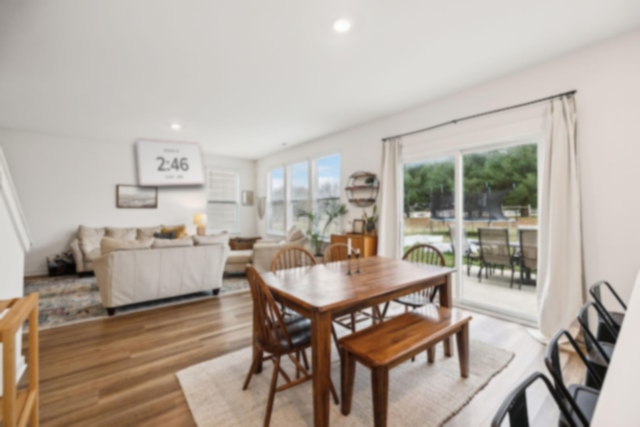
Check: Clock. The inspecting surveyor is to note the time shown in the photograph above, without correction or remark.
2:46
